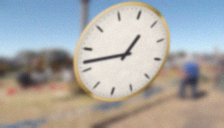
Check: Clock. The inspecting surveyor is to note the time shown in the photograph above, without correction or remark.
12:42
